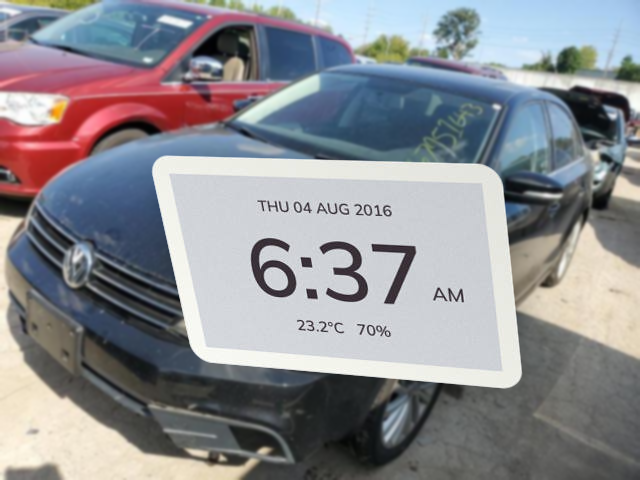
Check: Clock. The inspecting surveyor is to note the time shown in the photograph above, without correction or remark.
6:37
